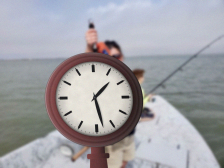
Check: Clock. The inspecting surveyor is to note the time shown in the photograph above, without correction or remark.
1:28
